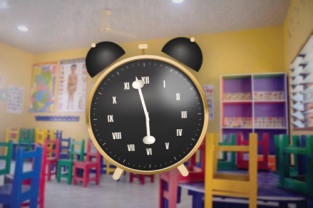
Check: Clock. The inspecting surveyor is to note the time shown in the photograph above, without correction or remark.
5:58
